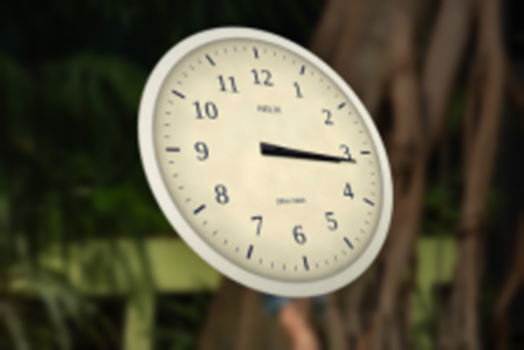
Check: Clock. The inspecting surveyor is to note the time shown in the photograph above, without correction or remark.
3:16
